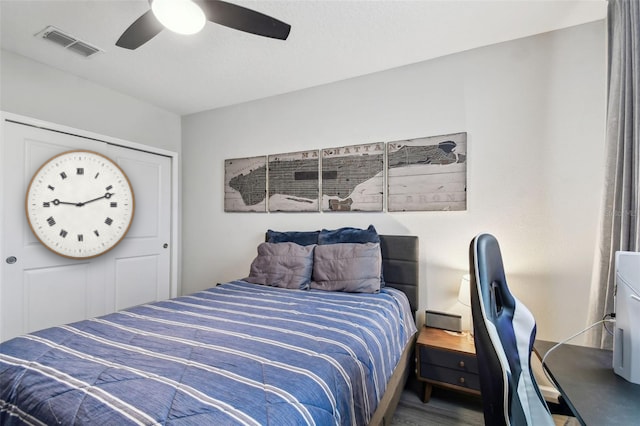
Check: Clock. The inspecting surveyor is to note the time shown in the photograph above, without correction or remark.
9:12
